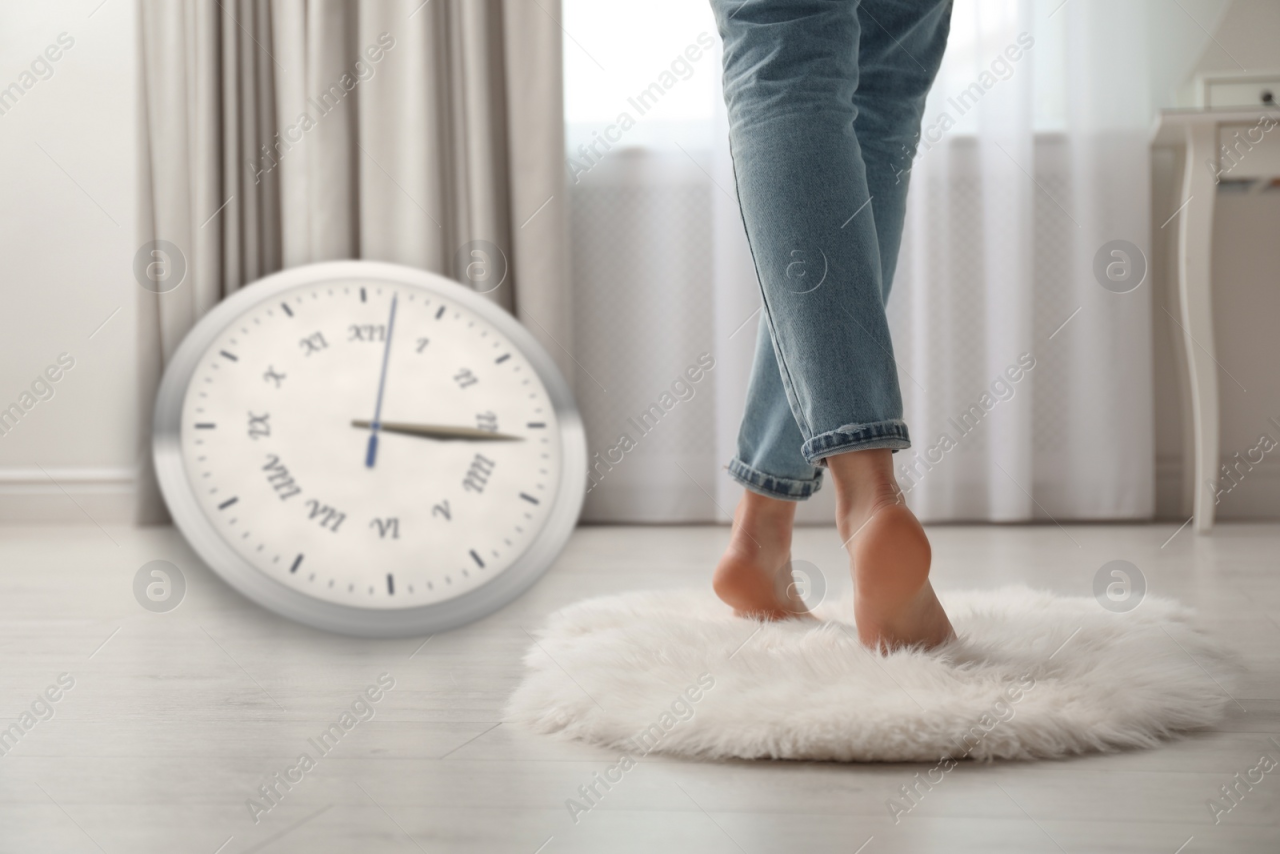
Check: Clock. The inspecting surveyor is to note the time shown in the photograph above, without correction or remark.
3:16:02
